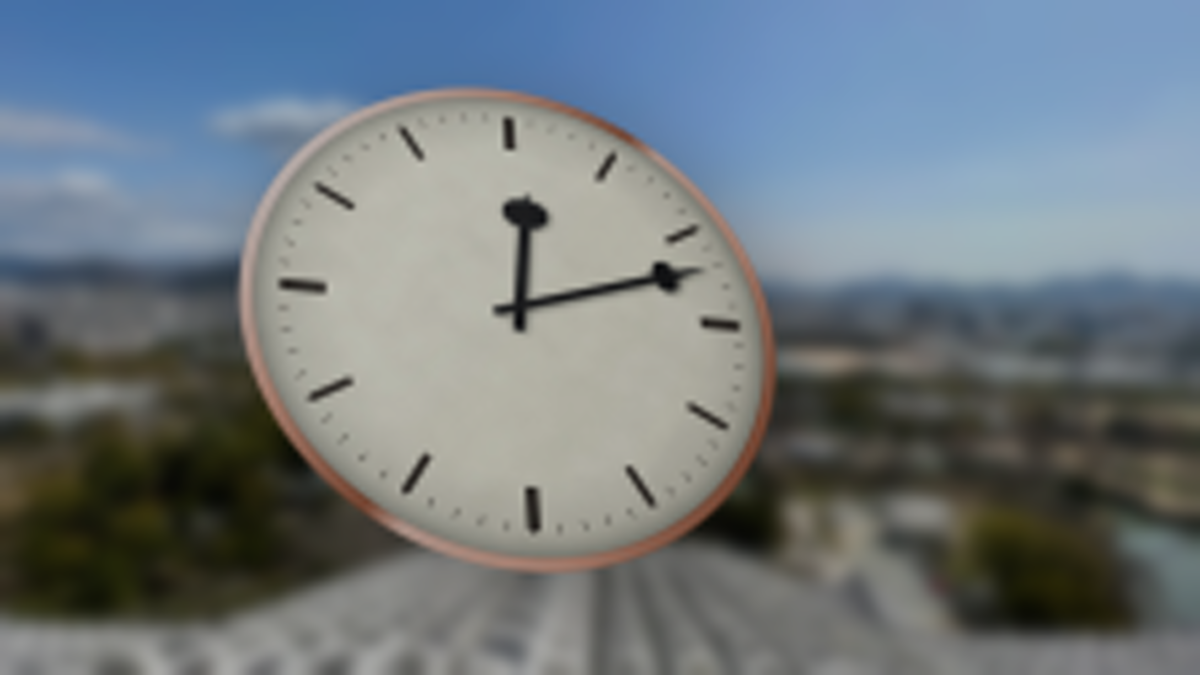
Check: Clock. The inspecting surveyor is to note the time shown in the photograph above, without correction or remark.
12:12
